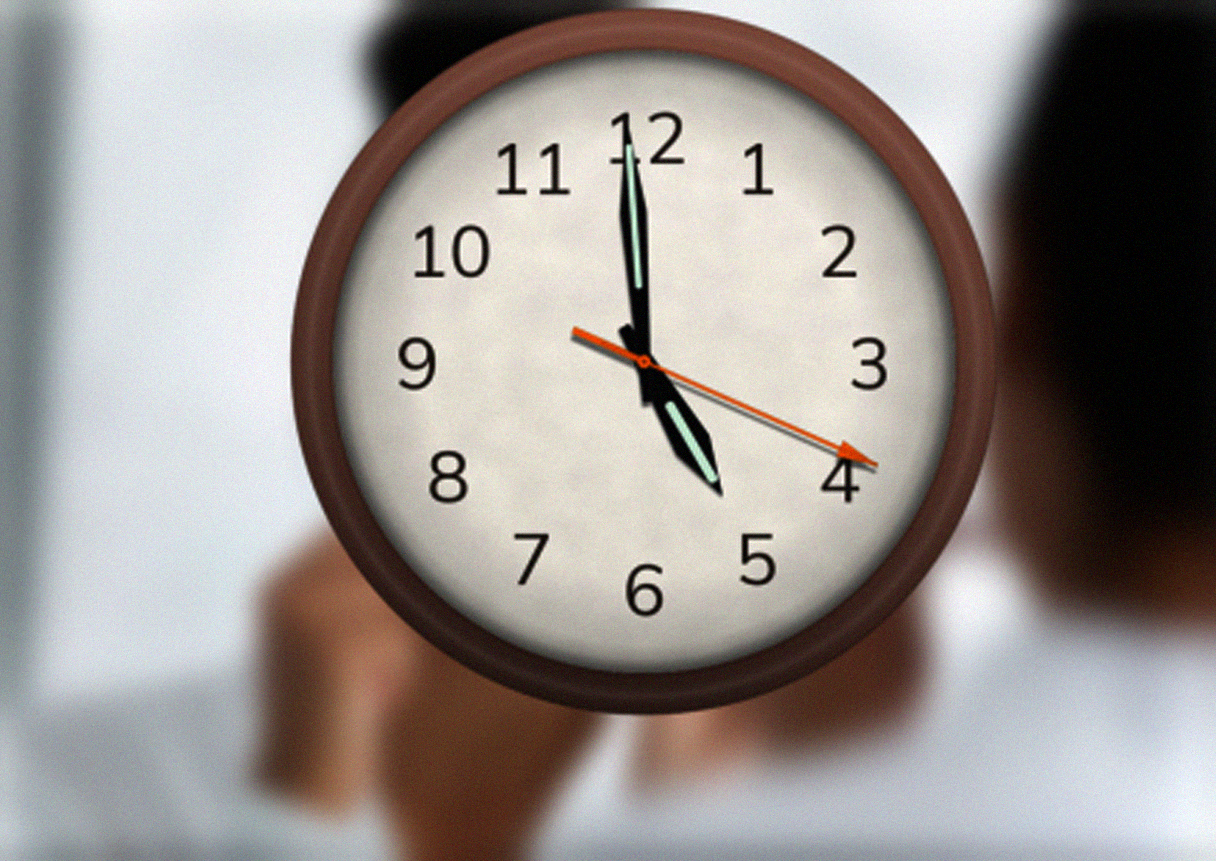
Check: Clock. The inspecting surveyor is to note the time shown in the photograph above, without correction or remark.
4:59:19
